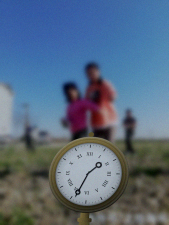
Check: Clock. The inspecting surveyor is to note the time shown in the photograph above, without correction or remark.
1:34
